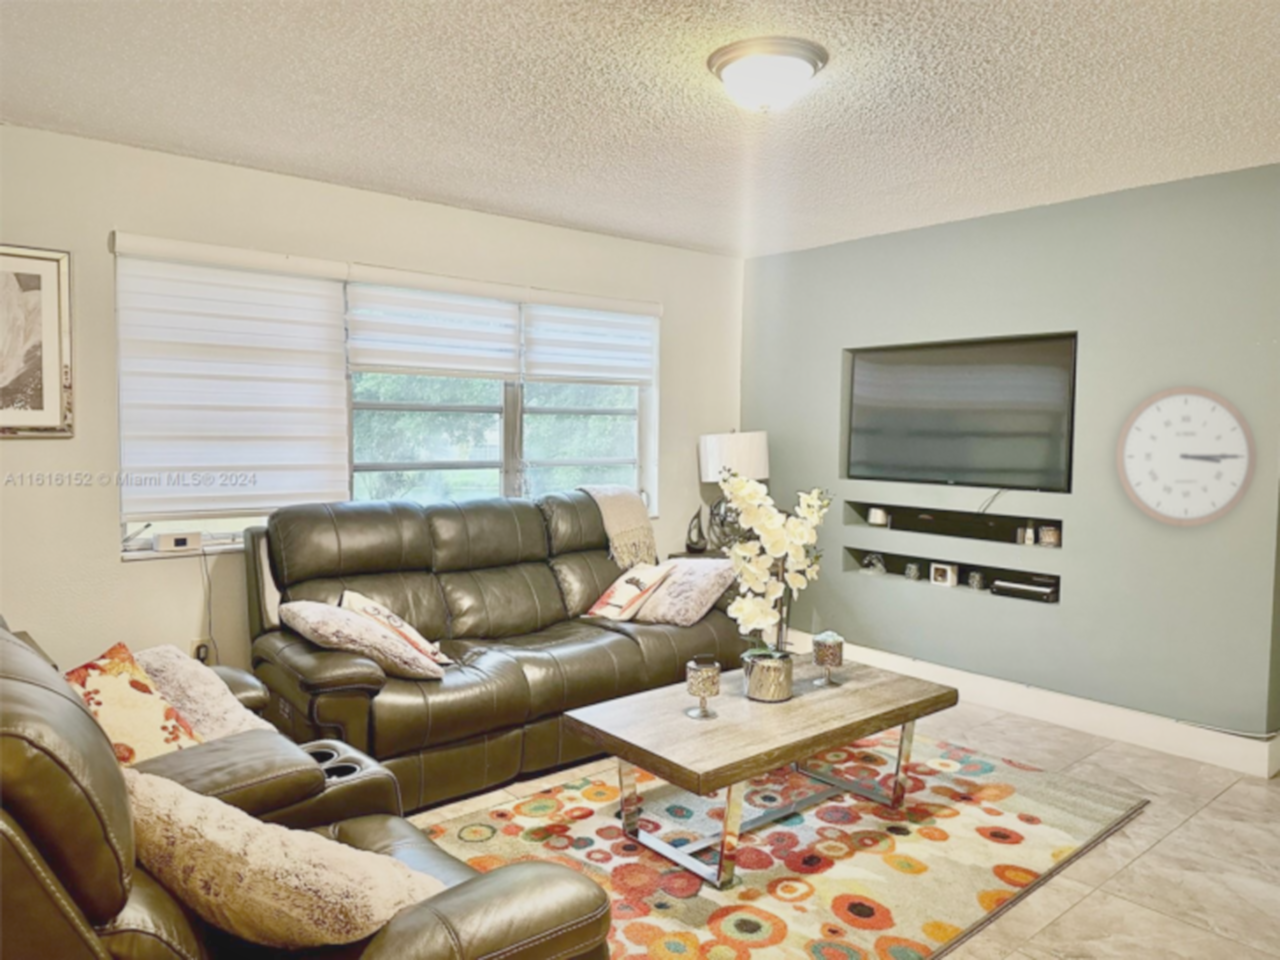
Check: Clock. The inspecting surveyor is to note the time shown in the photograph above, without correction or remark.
3:15
